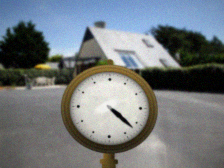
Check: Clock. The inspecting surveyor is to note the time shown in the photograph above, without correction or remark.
4:22
